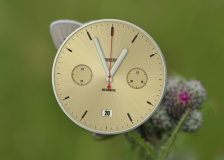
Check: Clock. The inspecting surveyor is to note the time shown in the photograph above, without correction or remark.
12:56
